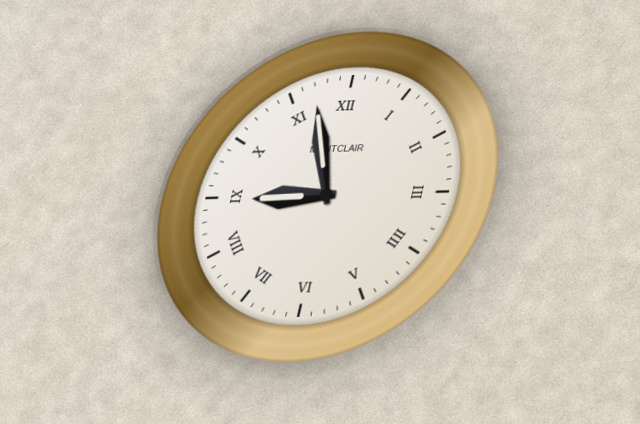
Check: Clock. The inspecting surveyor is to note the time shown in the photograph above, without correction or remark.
8:57
